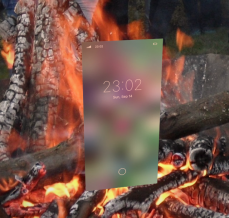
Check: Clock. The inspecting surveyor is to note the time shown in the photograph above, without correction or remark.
23:02
